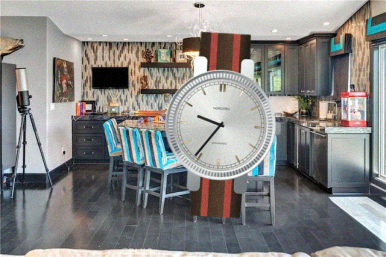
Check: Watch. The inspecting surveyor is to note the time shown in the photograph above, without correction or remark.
9:36
